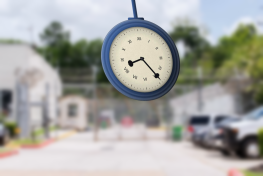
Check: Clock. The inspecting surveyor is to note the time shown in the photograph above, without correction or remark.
8:24
